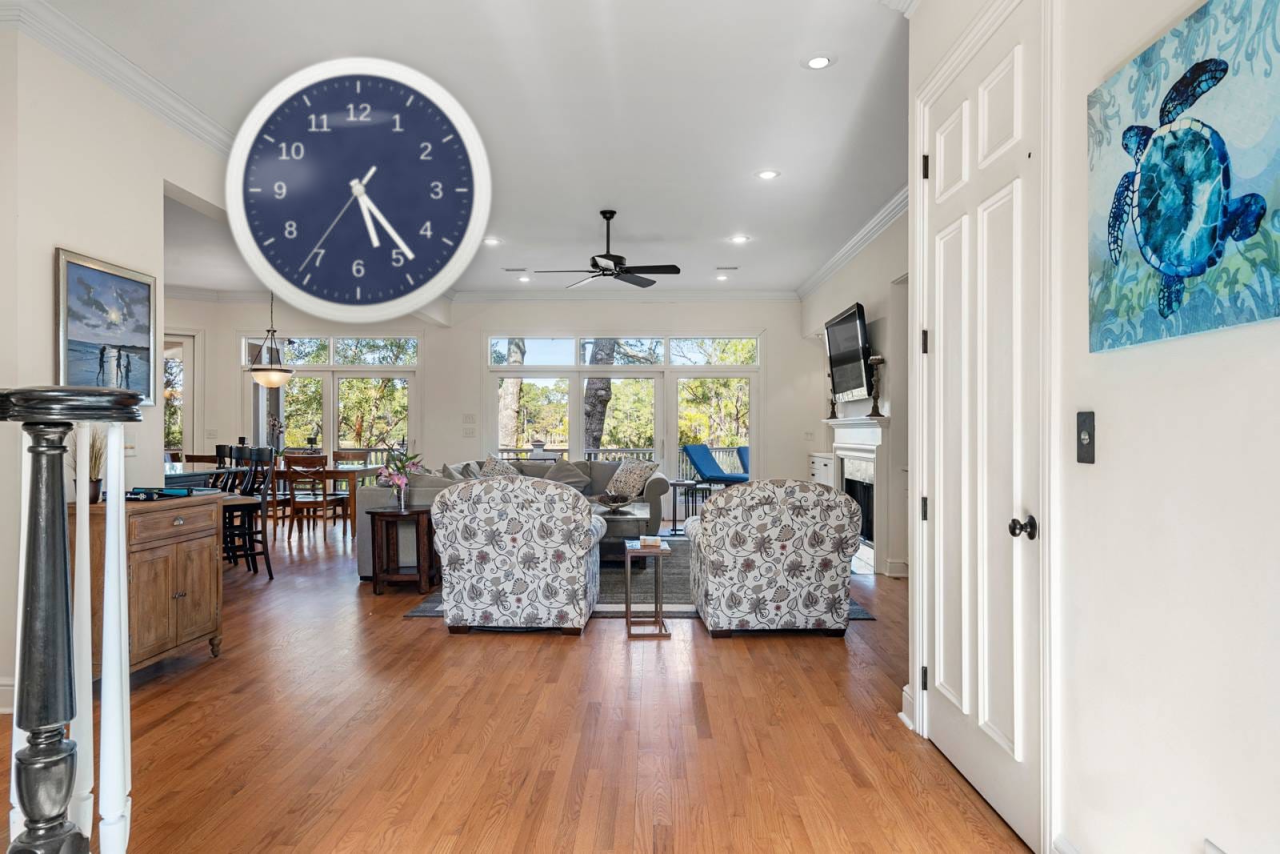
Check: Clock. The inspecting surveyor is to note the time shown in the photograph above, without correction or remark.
5:23:36
